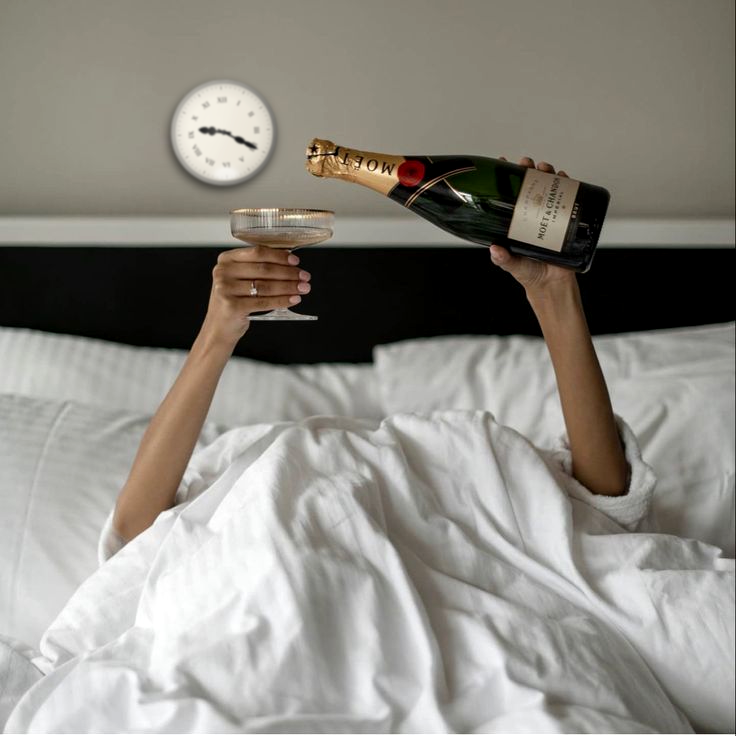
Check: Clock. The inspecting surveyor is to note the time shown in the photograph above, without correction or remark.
9:20
